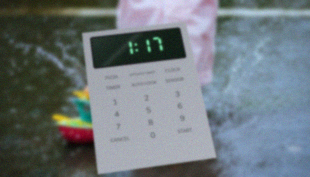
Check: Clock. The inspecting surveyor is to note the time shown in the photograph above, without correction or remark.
1:17
